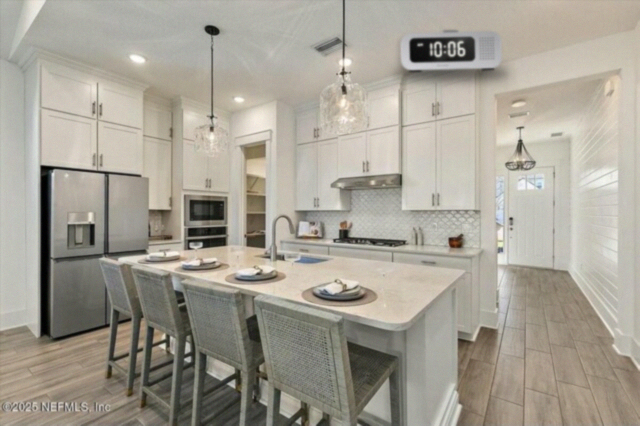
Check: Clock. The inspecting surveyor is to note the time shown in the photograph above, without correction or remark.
10:06
